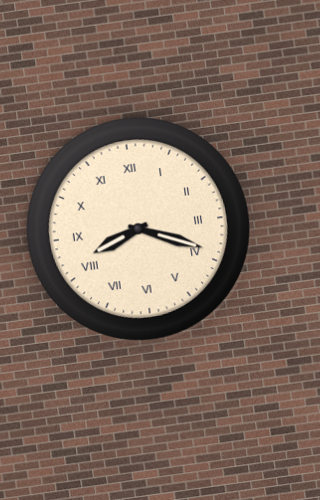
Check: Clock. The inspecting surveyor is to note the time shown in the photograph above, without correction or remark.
8:19
